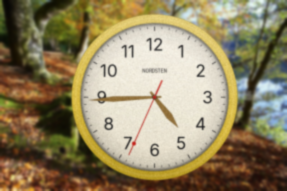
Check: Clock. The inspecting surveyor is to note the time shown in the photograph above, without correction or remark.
4:44:34
